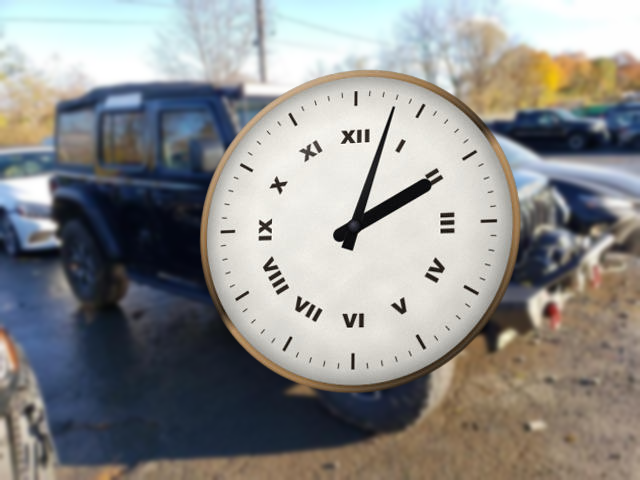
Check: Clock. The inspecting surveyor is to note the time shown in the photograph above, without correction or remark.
2:03
